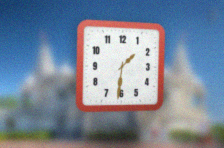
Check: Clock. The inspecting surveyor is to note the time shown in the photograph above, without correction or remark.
1:31
